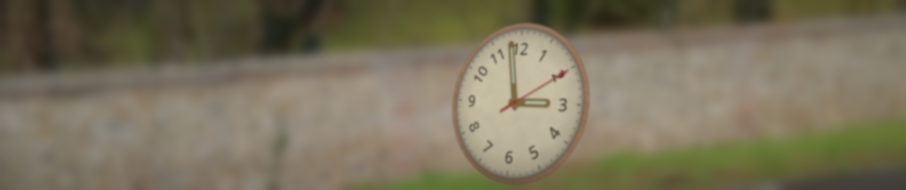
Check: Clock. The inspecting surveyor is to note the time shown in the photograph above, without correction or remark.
2:58:10
